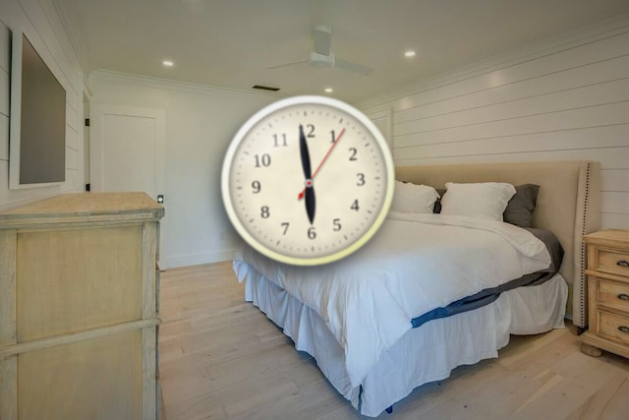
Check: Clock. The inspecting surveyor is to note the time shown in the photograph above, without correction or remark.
5:59:06
